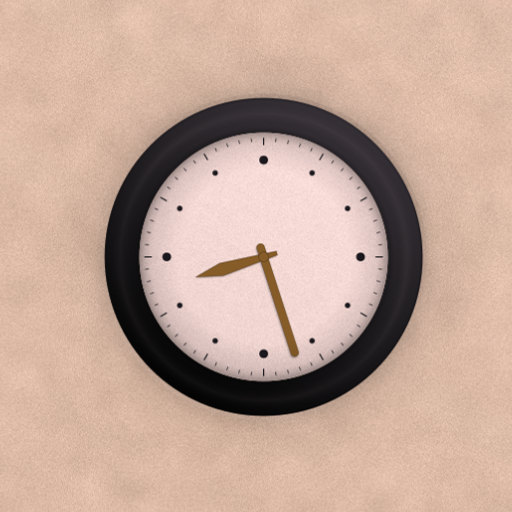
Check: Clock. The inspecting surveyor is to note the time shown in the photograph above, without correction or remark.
8:27
